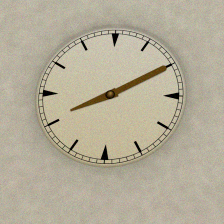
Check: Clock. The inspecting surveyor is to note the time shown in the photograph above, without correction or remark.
8:10
